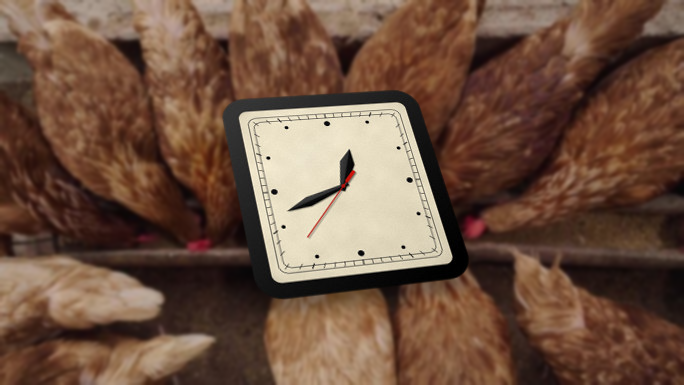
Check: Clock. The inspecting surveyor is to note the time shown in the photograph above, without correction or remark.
12:41:37
